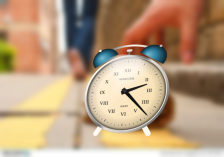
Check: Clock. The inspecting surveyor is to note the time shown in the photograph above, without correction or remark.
2:23
